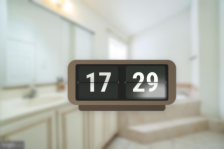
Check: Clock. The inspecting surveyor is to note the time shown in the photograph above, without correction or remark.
17:29
